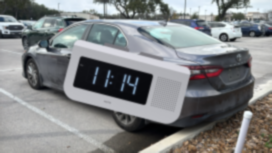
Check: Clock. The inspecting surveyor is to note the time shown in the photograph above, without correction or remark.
11:14
